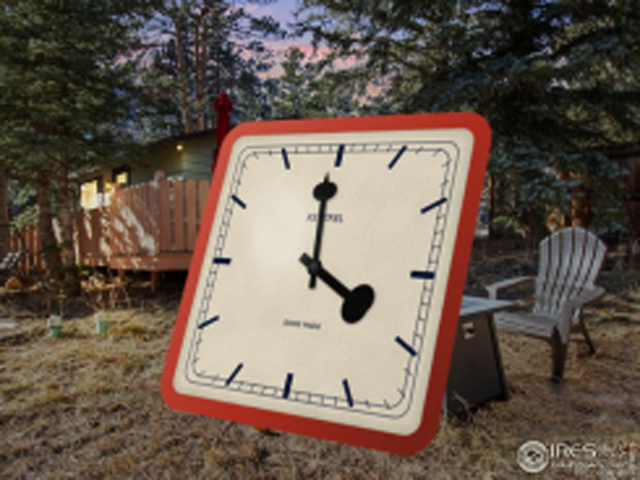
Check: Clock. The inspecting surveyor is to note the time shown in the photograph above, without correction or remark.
3:59
